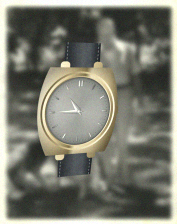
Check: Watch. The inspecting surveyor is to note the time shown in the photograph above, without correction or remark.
10:45
